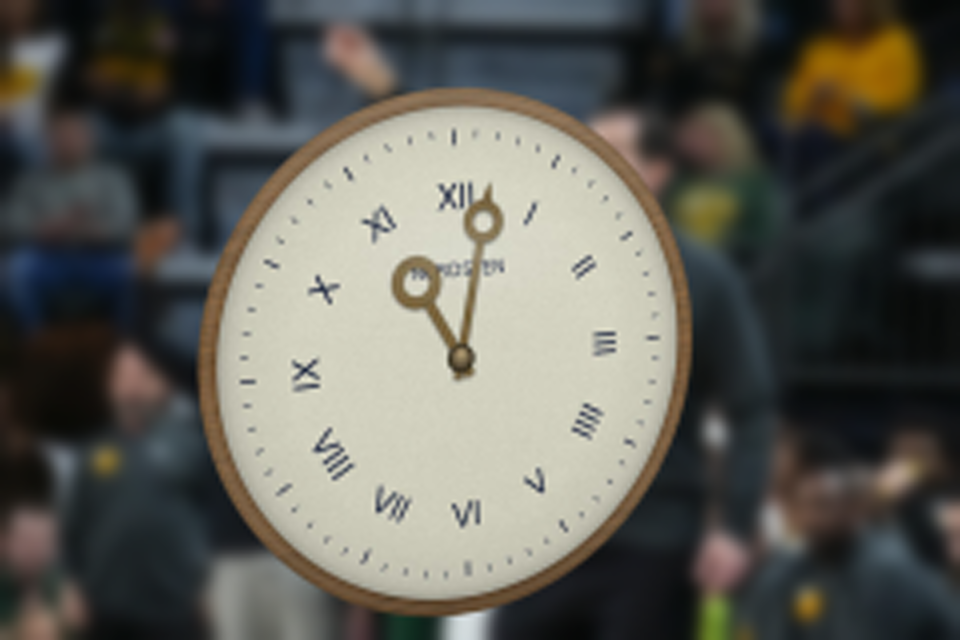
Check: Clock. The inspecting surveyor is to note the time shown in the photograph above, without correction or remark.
11:02
